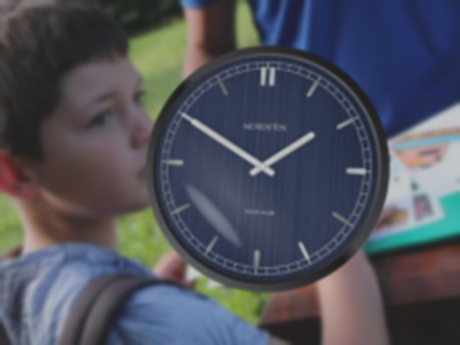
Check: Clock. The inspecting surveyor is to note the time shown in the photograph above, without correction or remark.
1:50
